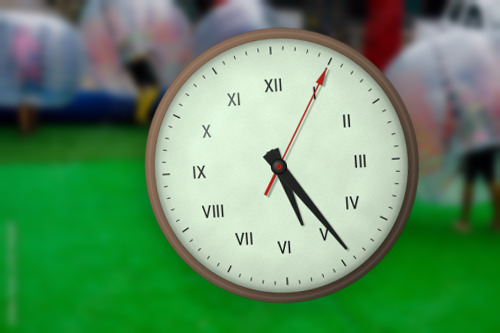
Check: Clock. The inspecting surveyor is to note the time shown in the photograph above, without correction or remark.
5:24:05
